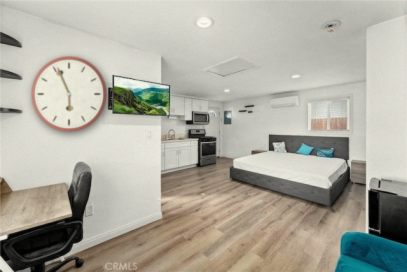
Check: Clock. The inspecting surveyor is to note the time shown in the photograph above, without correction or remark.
5:56
